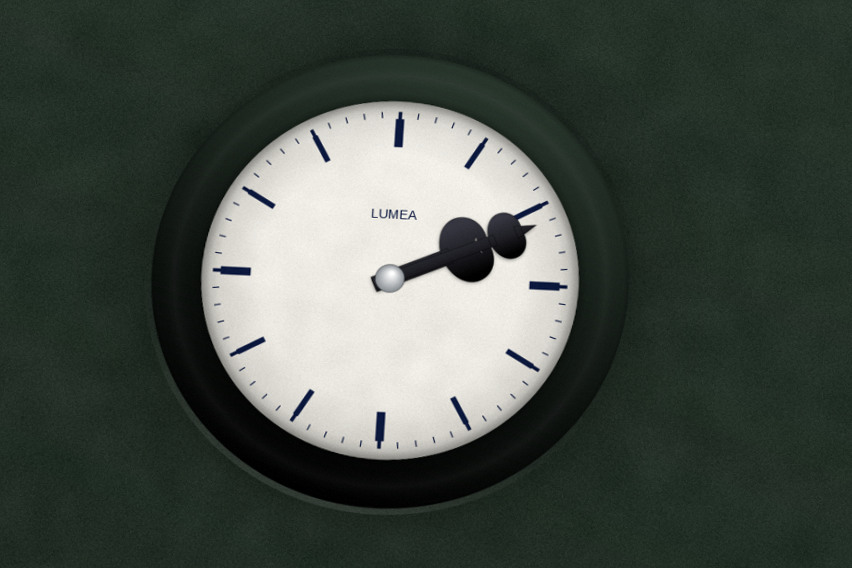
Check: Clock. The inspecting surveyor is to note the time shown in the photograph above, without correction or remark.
2:11
